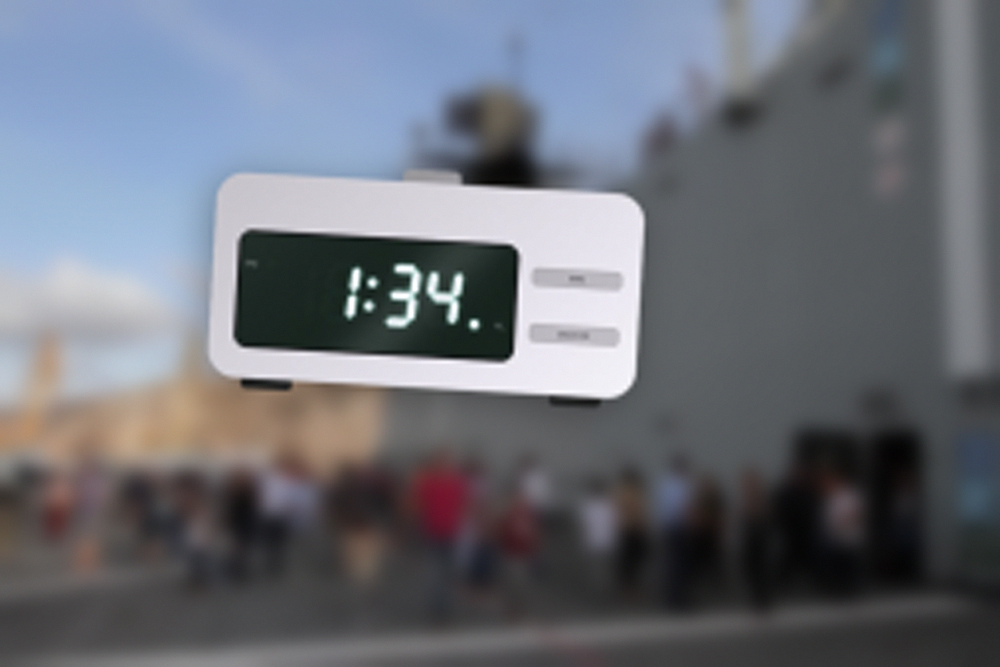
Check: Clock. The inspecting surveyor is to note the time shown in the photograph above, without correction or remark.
1:34
